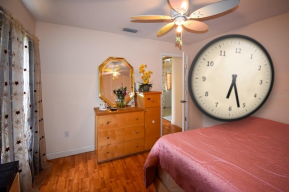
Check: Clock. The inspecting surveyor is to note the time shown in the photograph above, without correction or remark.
6:27
